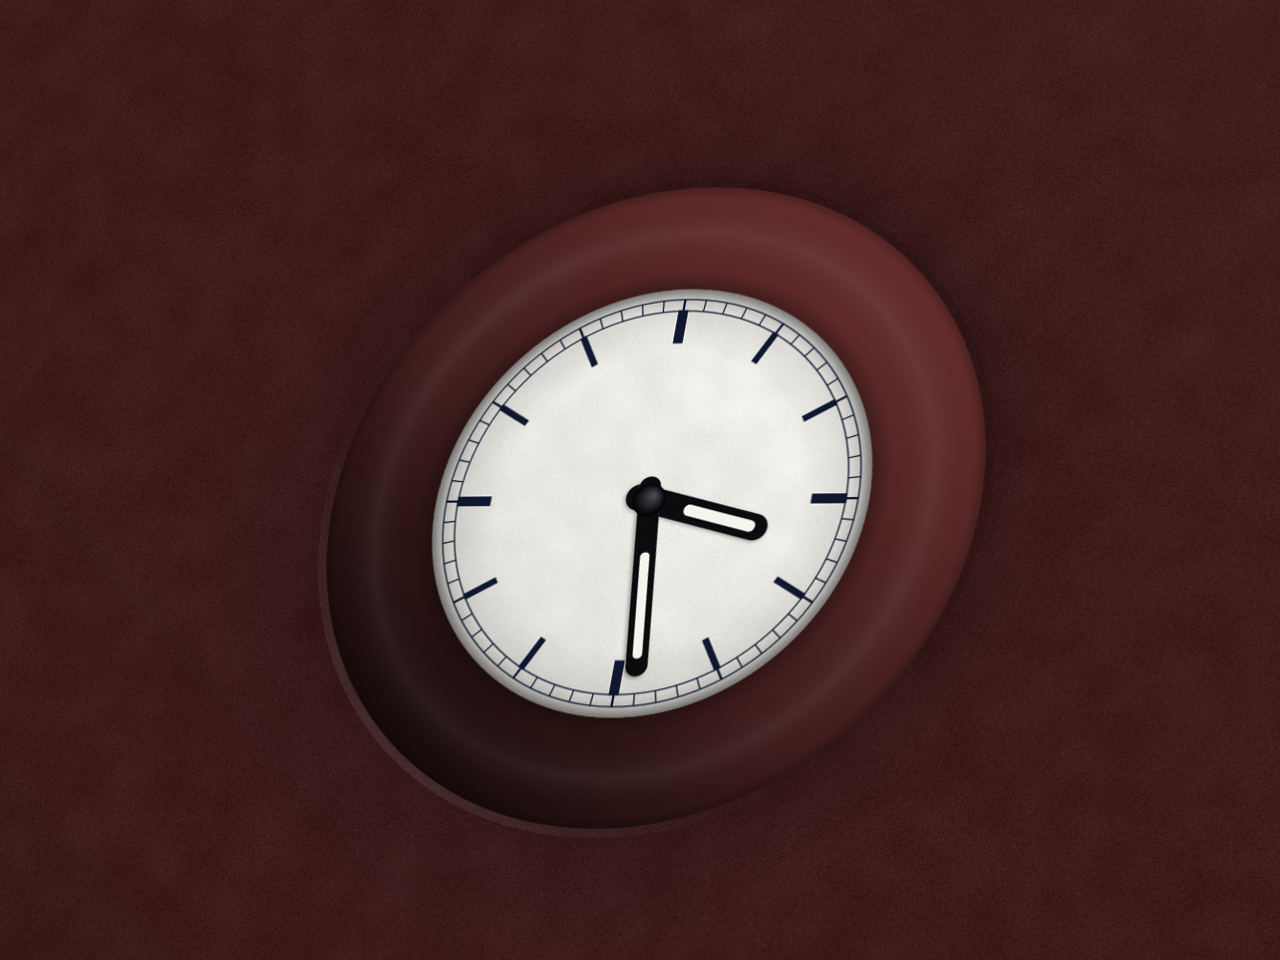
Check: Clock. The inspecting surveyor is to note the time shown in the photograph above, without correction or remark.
3:29
